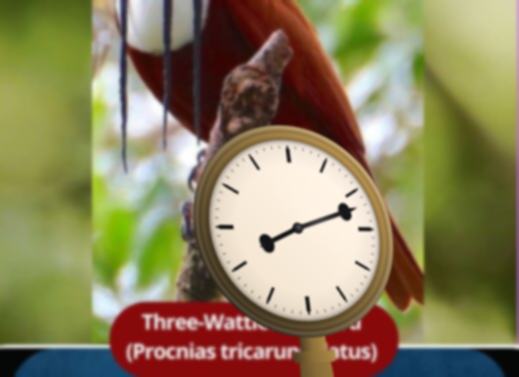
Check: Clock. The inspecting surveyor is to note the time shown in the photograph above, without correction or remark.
8:12
